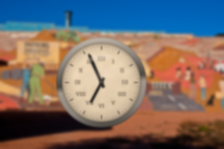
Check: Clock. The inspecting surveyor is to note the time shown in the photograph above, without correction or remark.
6:56
